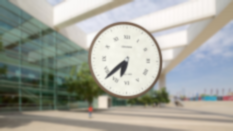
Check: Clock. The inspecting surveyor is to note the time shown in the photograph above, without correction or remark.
6:38
